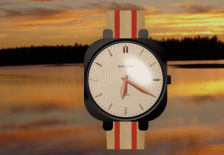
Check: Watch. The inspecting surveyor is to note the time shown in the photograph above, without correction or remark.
6:20
